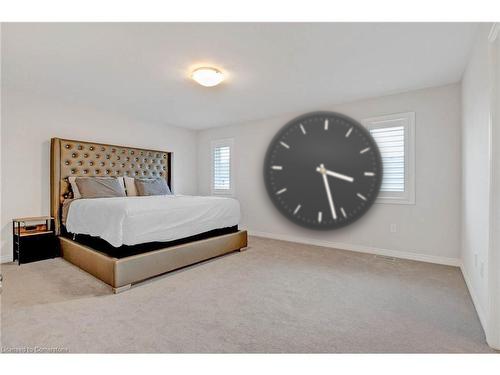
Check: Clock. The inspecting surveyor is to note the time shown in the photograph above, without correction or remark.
3:27
